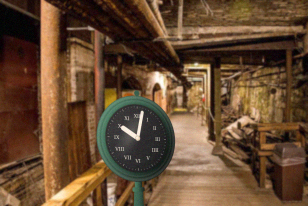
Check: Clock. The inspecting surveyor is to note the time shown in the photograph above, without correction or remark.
10:02
